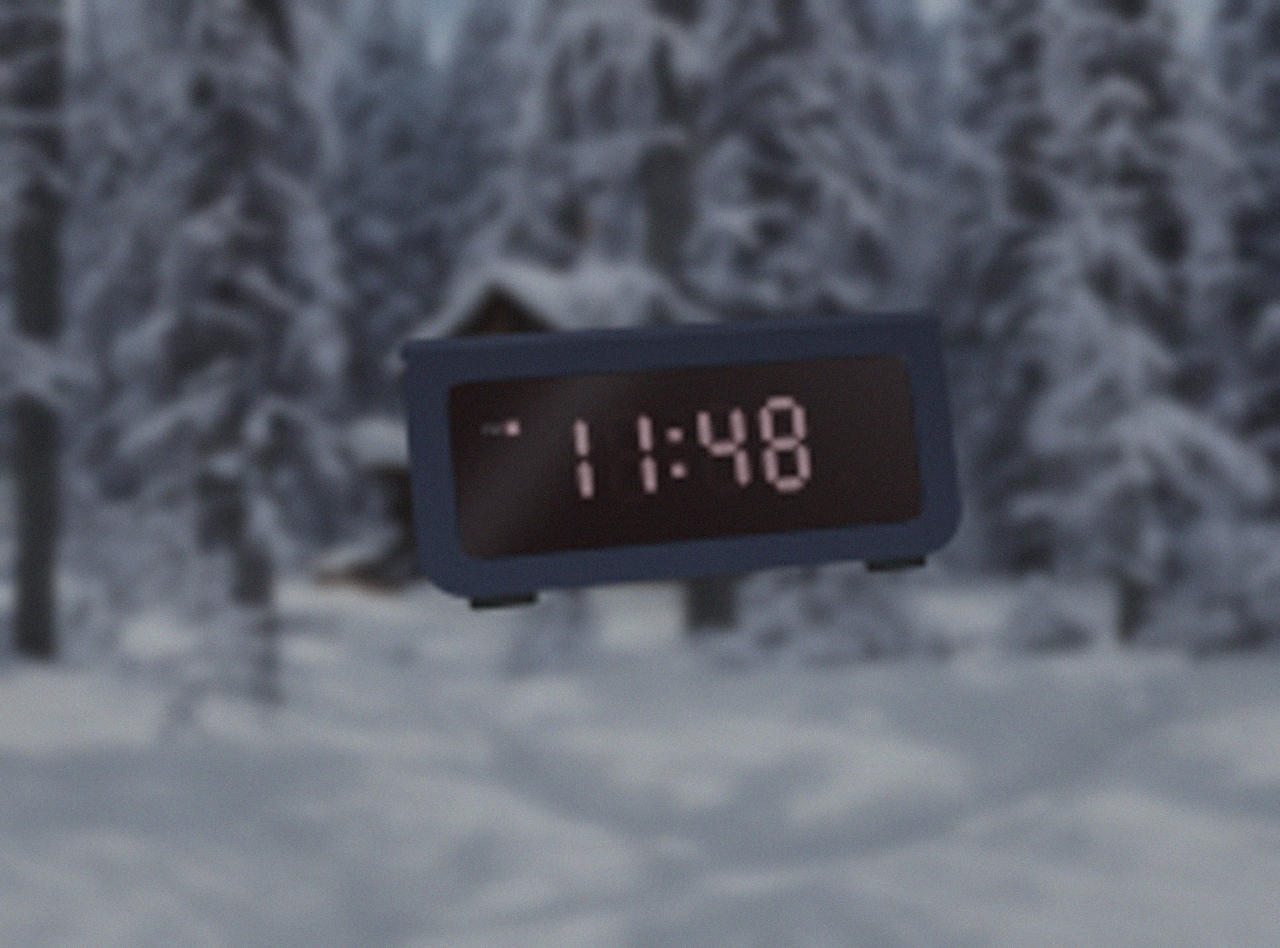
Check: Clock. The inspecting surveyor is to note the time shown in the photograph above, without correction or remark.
11:48
